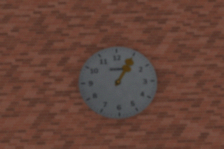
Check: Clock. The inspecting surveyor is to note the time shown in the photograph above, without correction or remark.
1:05
